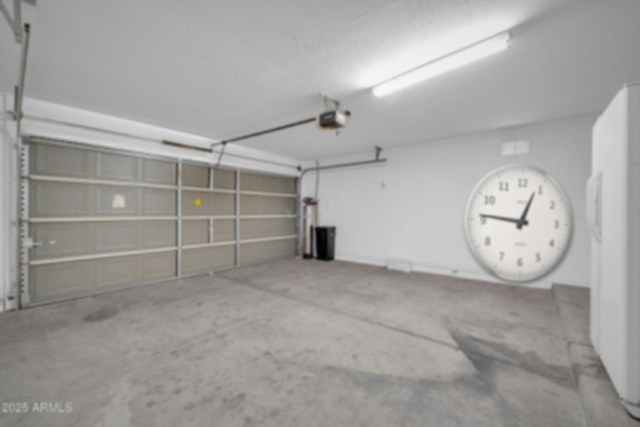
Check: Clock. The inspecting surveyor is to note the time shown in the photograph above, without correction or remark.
12:46
